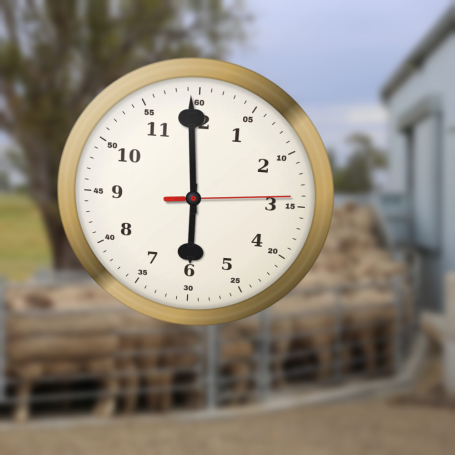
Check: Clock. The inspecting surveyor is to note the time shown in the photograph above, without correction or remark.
5:59:14
